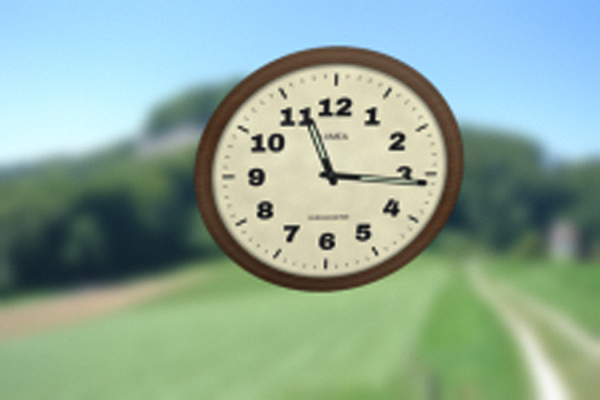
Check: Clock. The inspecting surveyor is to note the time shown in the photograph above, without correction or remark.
11:16
